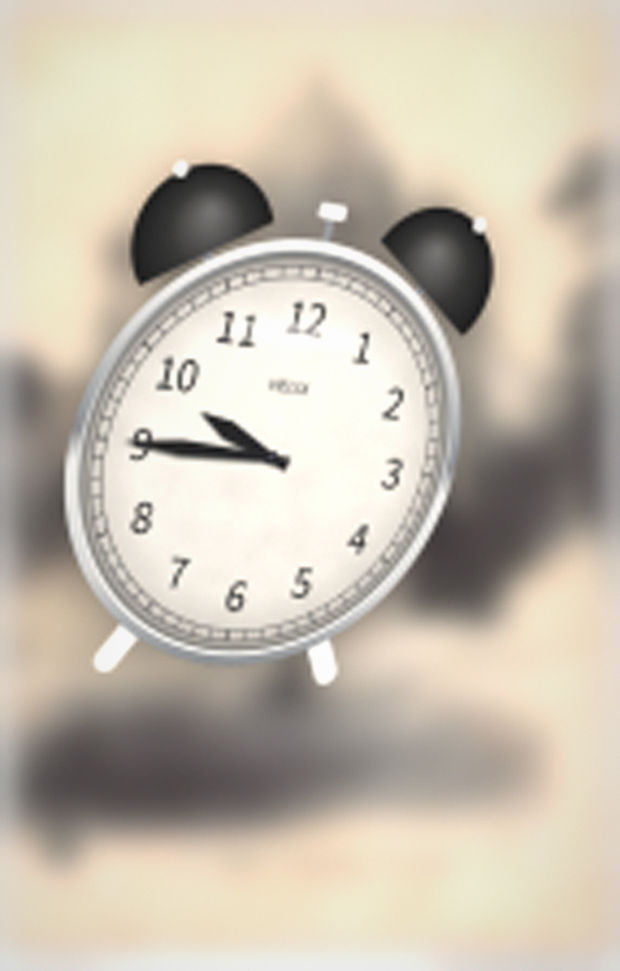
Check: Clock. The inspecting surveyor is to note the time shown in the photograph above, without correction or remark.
9:45
